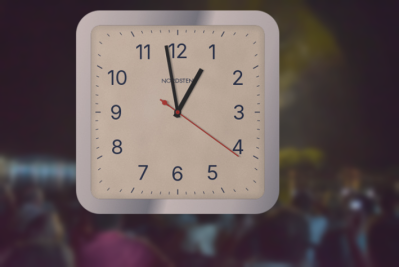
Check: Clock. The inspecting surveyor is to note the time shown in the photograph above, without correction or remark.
12:58:21
